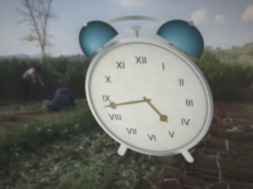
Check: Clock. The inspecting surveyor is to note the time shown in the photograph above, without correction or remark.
4:43
